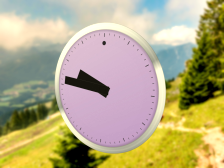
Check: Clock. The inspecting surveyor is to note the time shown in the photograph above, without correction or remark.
9:46
